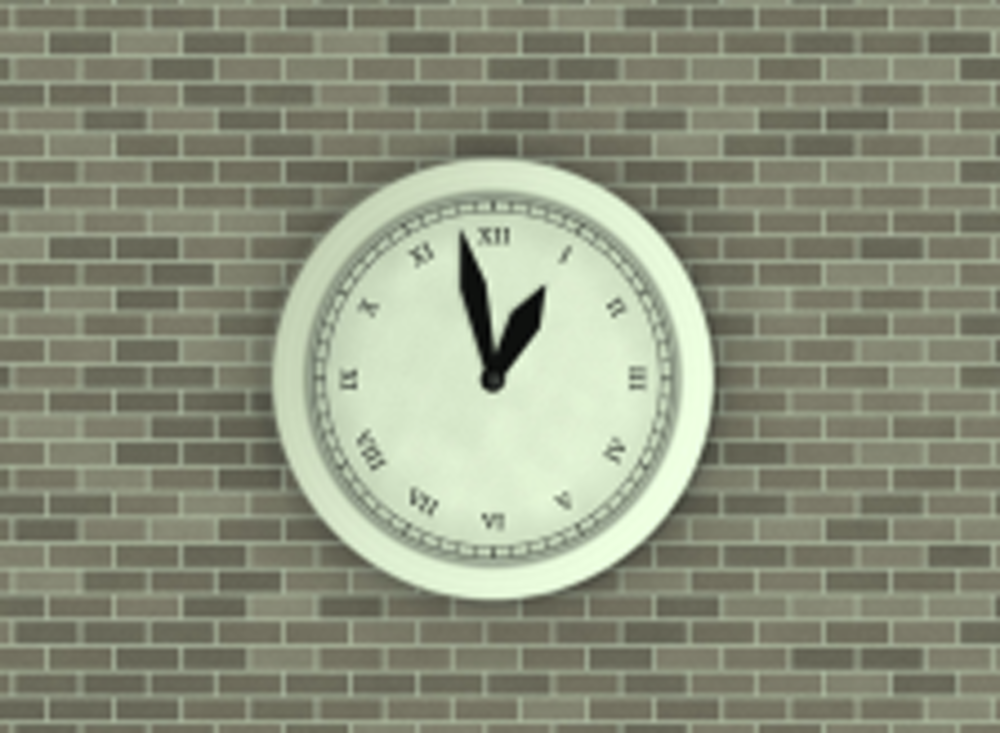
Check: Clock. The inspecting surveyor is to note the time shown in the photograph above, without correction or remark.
12:58
